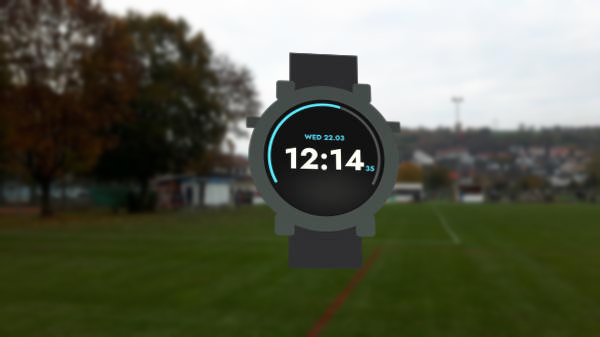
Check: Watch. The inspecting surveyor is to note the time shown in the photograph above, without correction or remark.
12:14:35
